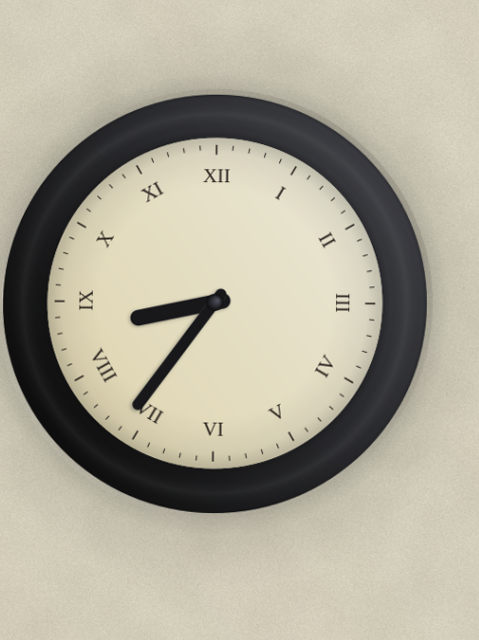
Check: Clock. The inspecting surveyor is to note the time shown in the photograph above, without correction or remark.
8:36
